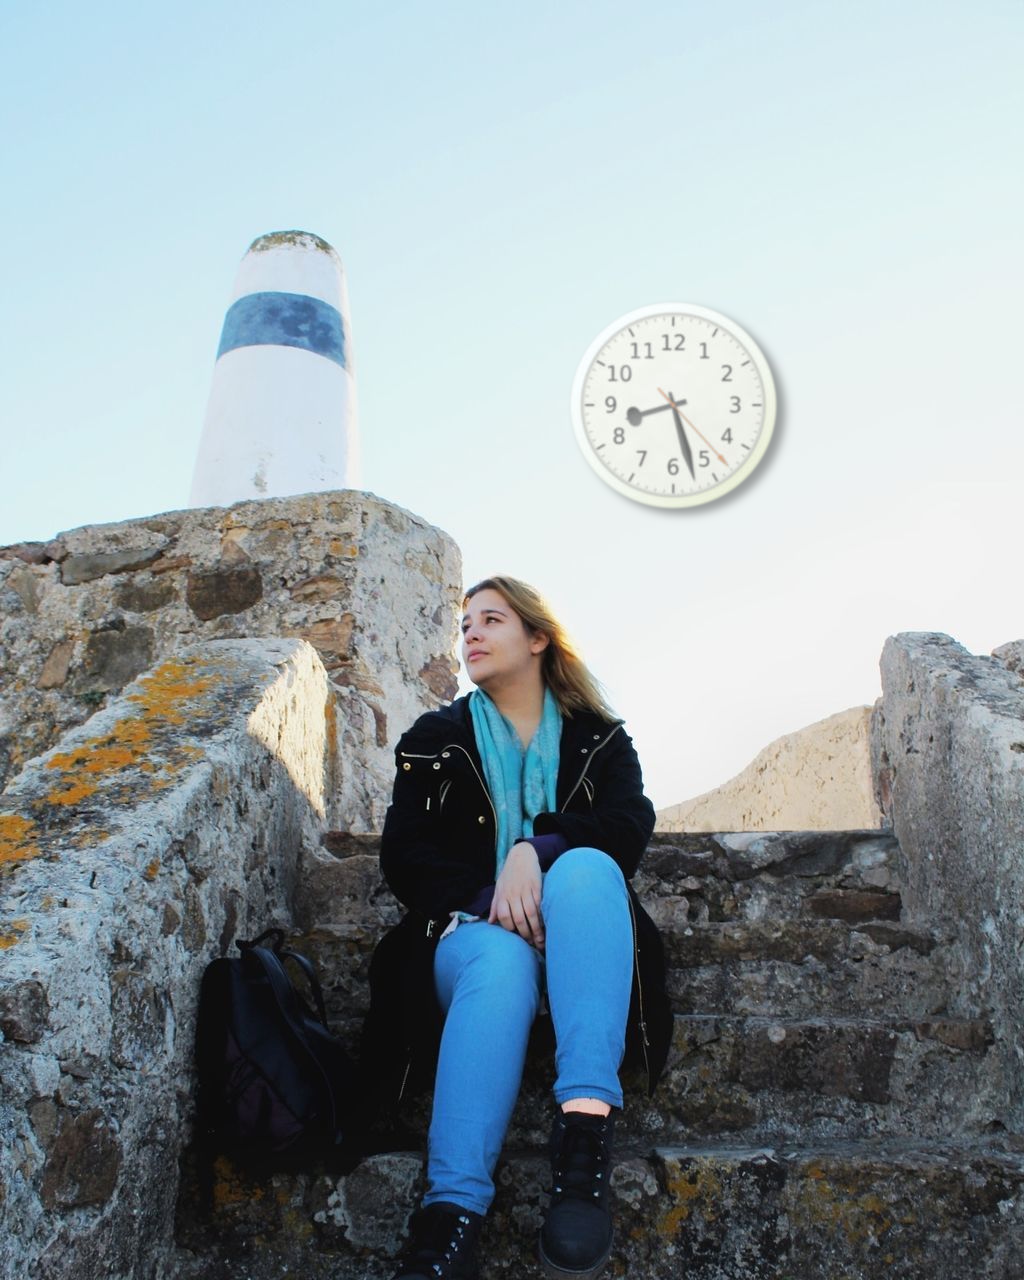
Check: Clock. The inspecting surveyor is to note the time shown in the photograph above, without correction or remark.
8:27:23
